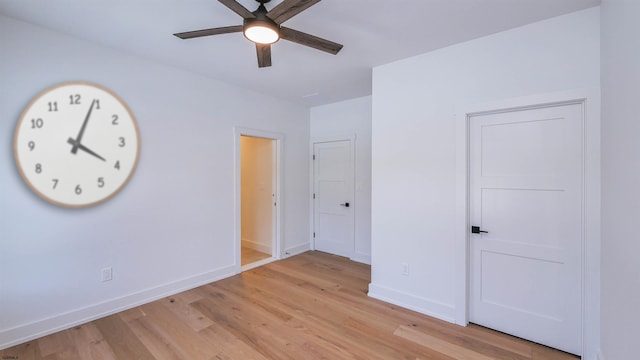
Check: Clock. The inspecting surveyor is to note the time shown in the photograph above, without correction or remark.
4:04
